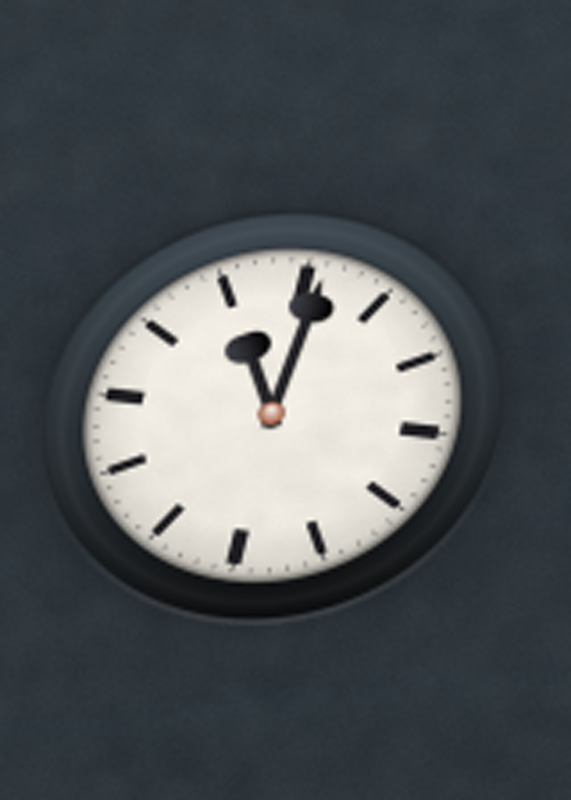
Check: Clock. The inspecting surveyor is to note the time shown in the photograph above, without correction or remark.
11:01
